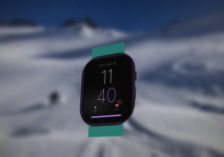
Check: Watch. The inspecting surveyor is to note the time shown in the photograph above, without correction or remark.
11:40
